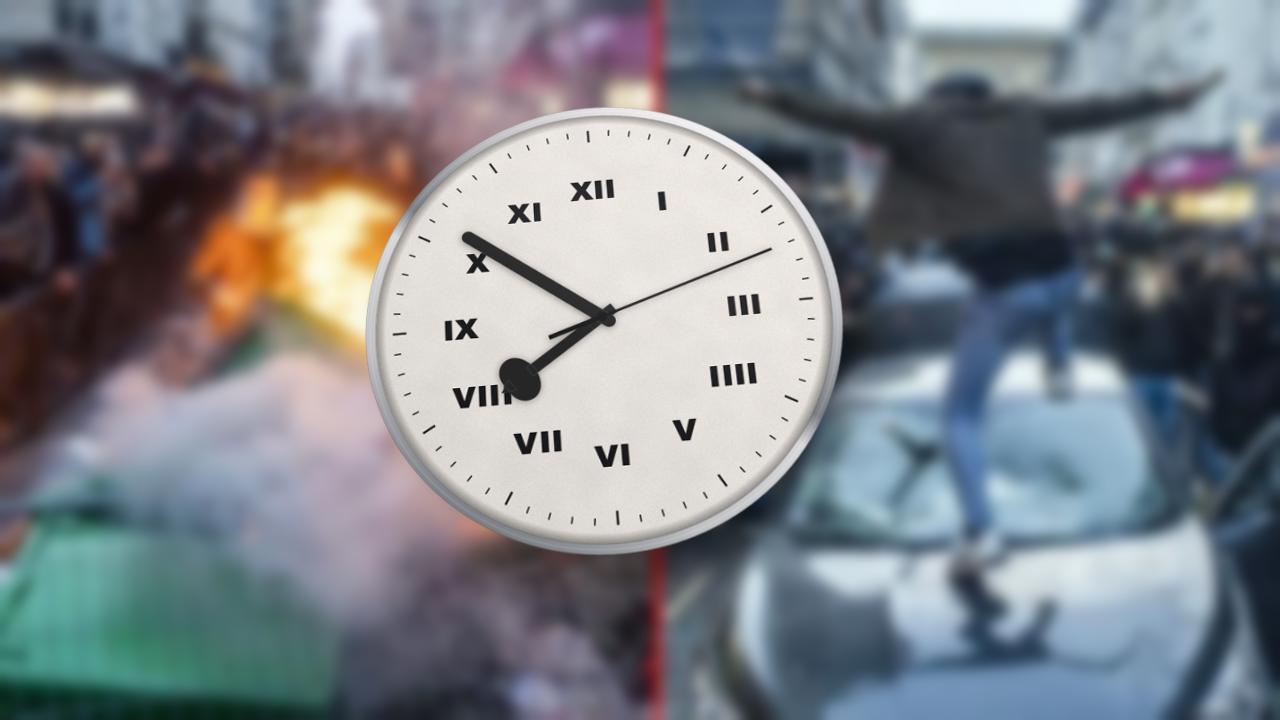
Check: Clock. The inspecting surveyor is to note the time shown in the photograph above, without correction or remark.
7:51:12
